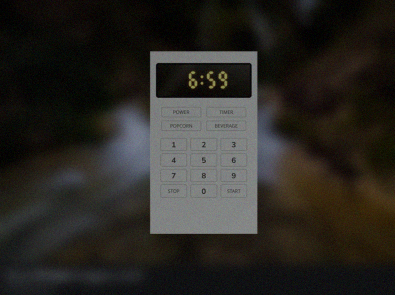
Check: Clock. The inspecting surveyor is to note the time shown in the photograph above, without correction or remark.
6:59
